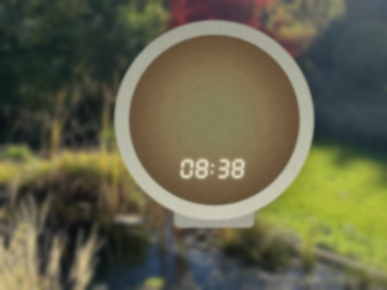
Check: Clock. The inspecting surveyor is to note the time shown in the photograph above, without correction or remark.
8:38
